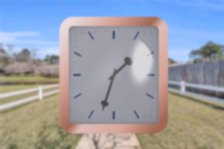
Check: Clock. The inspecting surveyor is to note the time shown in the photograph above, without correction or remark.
1:33
